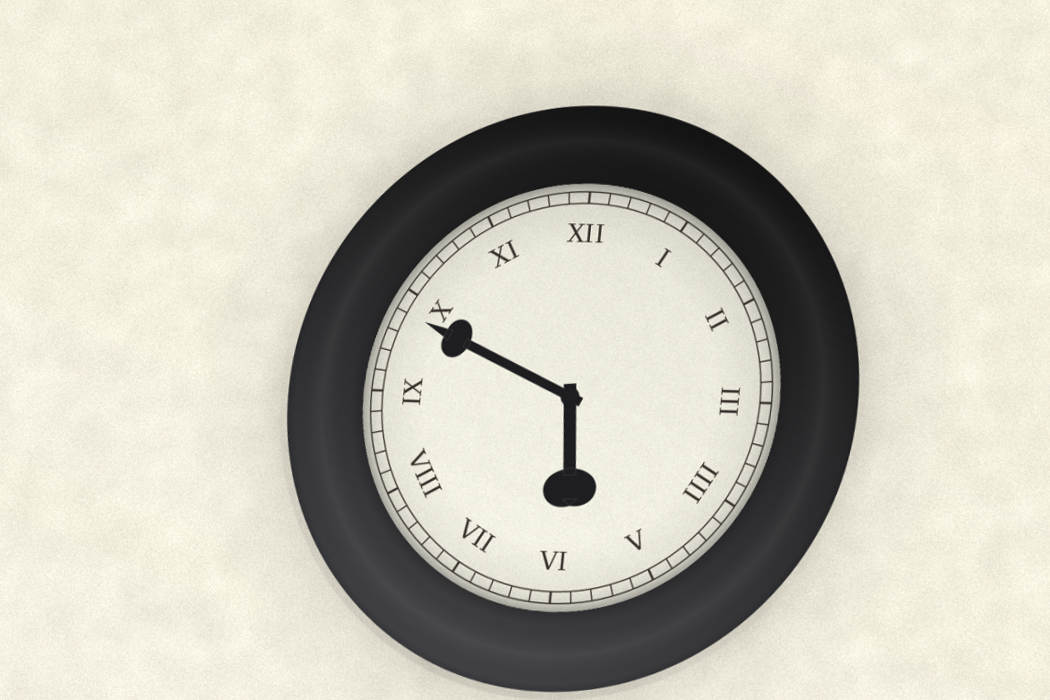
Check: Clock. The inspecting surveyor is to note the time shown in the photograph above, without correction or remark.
5:49
